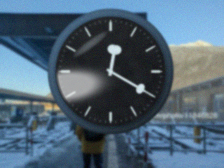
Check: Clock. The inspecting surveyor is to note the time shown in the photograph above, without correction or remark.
12:20
